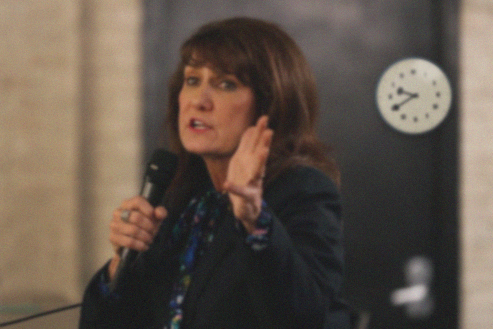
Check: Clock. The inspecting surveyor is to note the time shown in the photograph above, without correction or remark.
9:40
